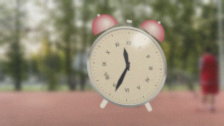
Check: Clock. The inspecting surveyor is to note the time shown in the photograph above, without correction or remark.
11:34
